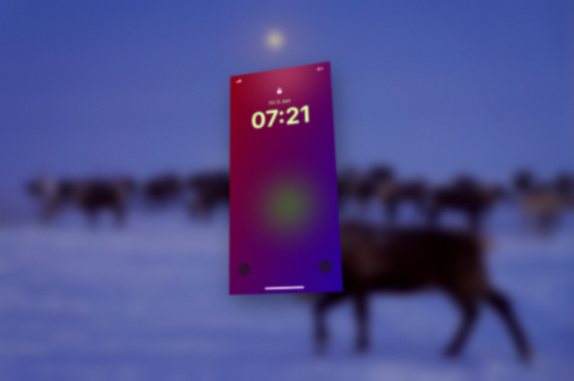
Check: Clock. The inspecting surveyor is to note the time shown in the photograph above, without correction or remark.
7:21
